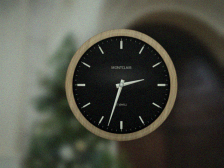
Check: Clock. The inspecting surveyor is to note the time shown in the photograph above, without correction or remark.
2:33
